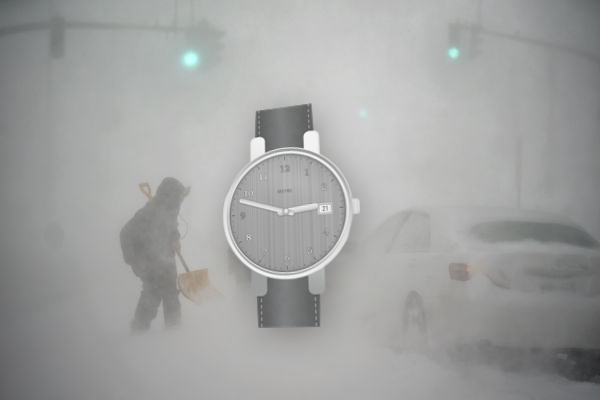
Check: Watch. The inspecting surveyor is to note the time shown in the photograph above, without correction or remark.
2:48
